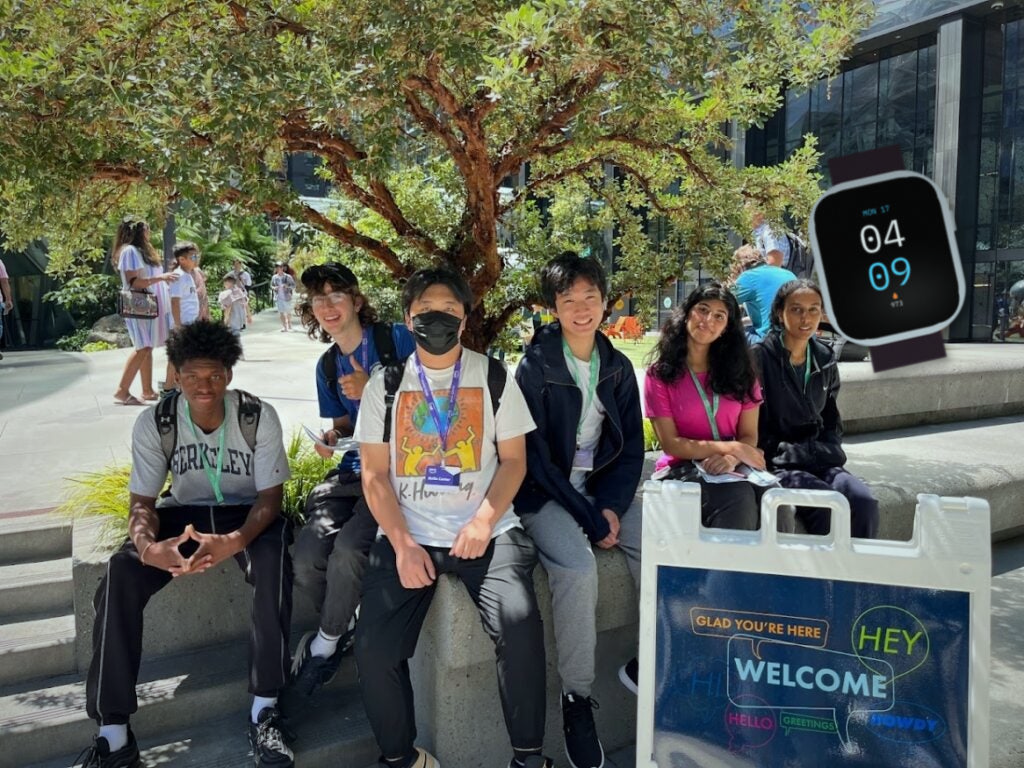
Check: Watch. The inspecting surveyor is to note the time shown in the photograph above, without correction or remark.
4:09
